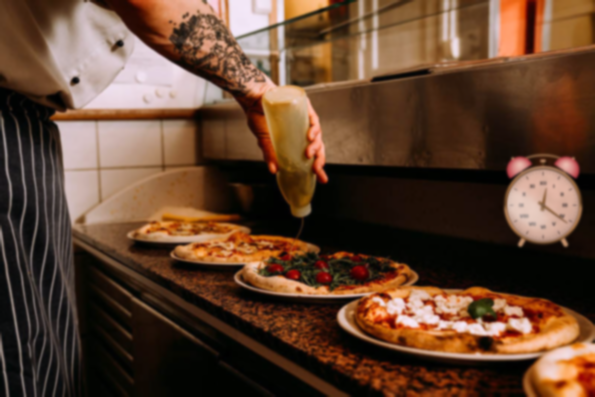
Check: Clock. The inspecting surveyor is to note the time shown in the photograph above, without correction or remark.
12:21
